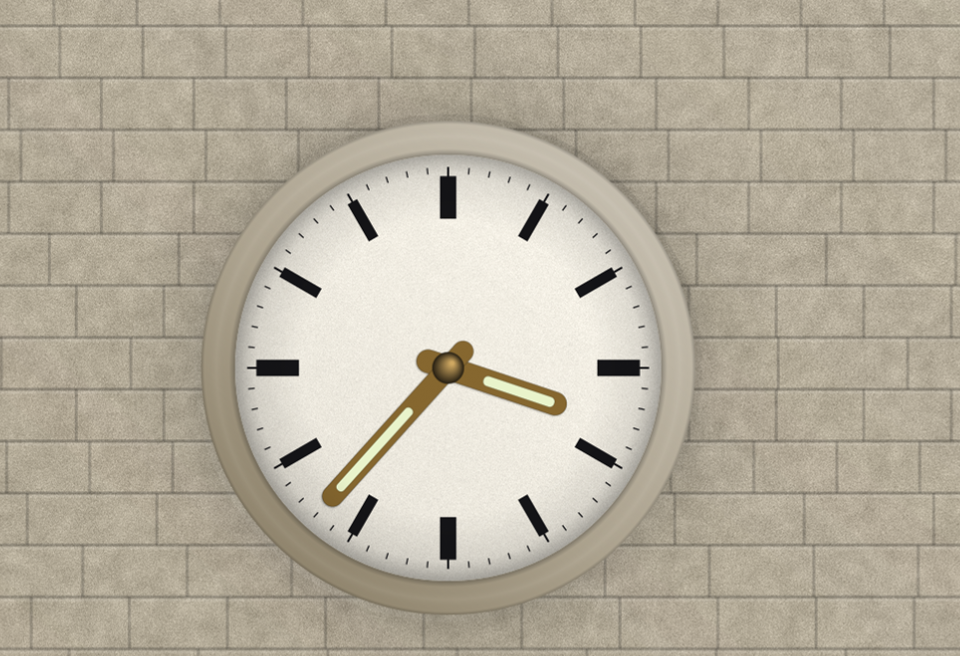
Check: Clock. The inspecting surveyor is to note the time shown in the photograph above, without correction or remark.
3:37
